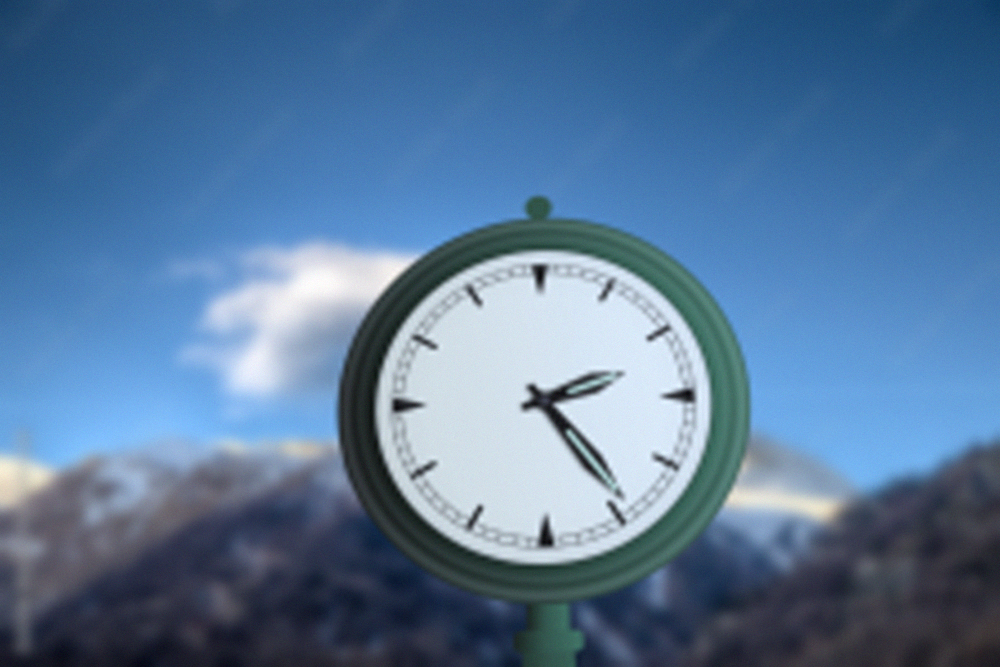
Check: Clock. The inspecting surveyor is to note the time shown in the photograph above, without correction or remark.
2:24
